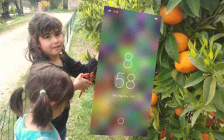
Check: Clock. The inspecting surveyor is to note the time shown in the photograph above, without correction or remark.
8:58
